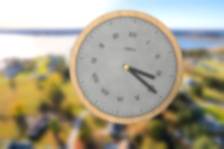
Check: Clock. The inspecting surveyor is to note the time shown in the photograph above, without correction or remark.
3:20
